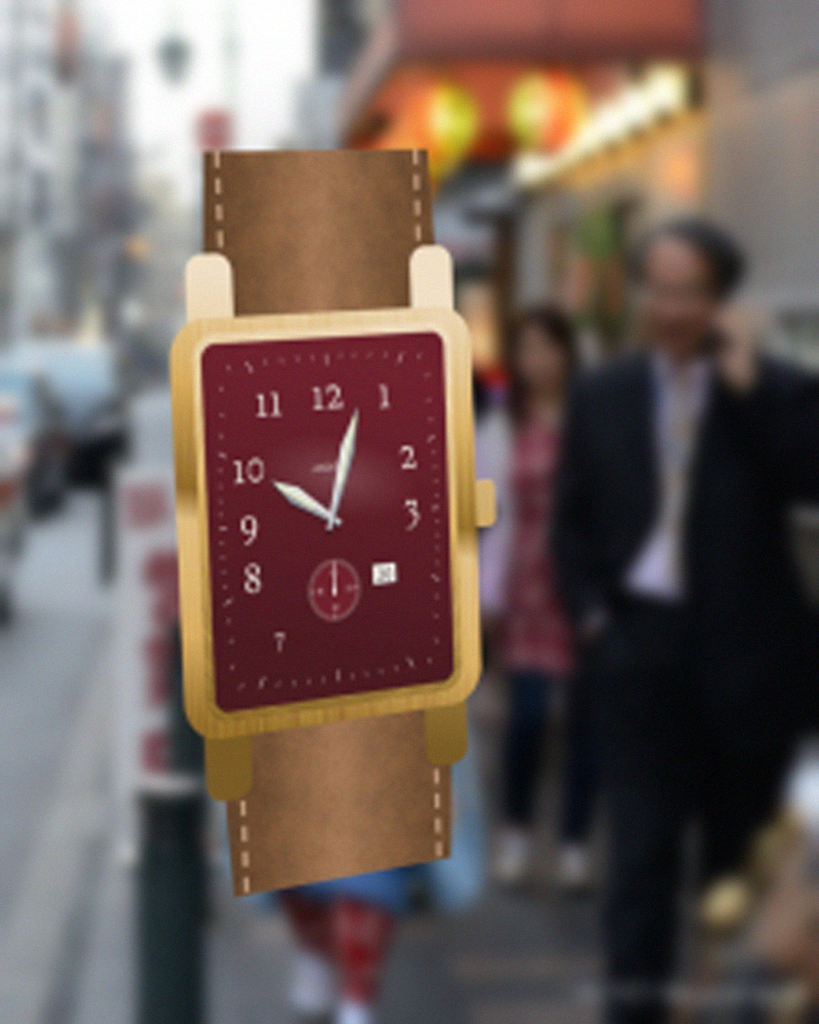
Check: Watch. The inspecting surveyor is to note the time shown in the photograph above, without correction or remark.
10:03
